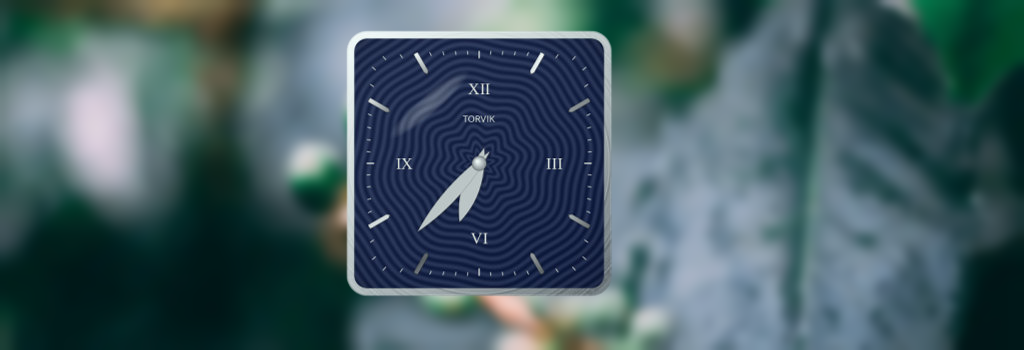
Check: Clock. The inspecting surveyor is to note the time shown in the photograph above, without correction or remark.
6:37
